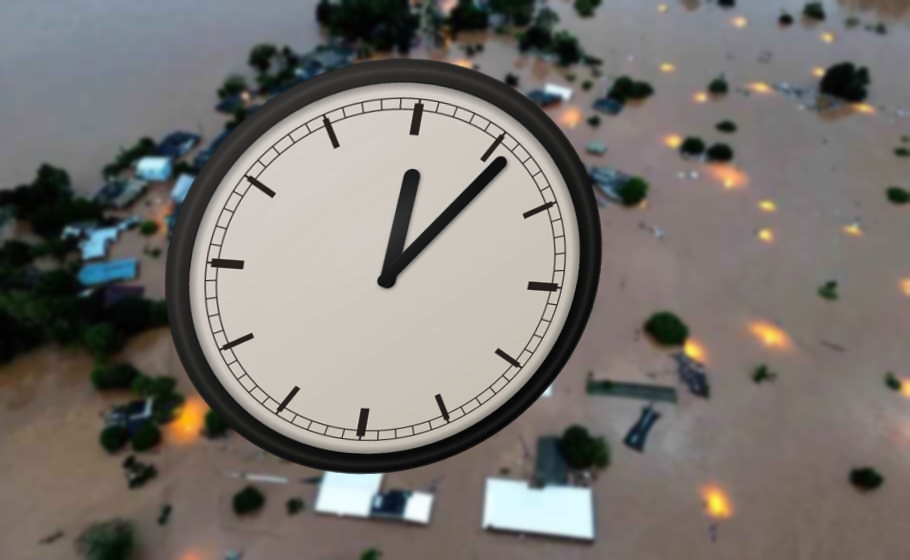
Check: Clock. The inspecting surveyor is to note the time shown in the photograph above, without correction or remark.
12:06
